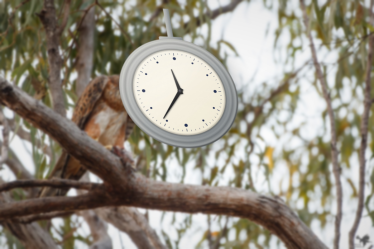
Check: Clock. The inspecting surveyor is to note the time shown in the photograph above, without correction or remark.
11:36
